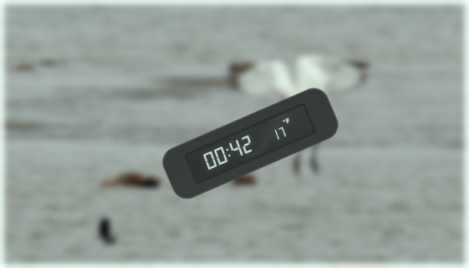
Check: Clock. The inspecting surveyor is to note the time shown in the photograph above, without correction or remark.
0:42
